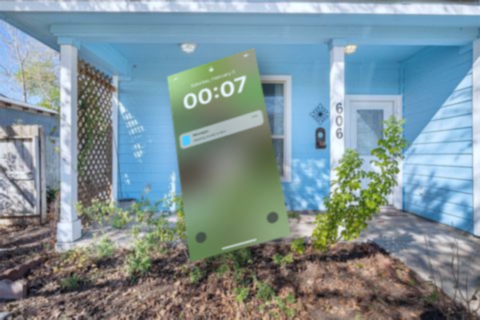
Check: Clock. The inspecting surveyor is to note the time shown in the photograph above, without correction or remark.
0:07
